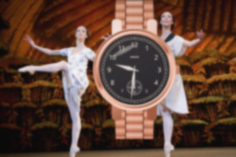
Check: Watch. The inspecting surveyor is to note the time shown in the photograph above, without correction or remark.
9:31
